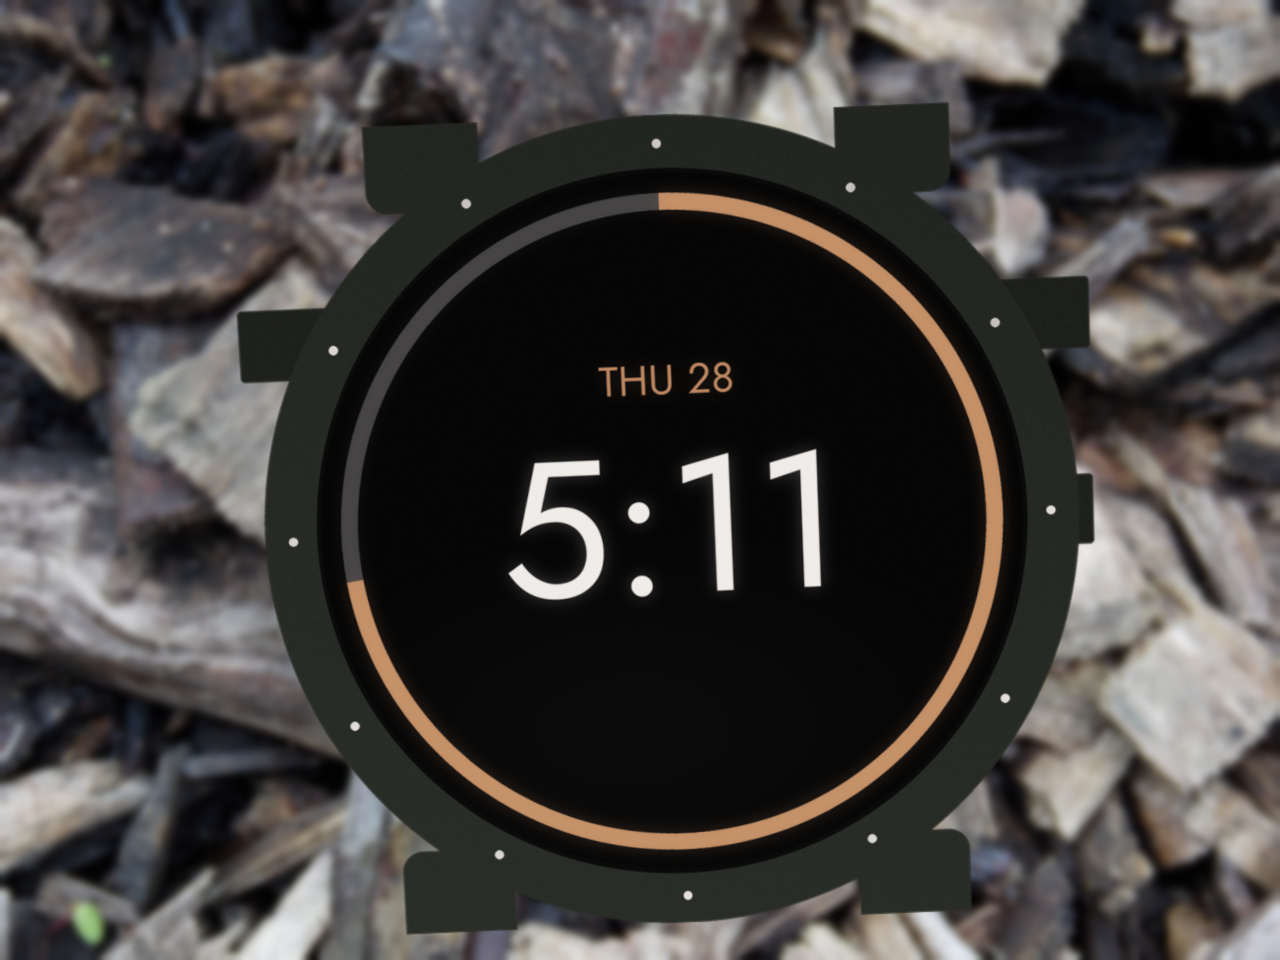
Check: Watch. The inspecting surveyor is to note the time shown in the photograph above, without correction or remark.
5:11
